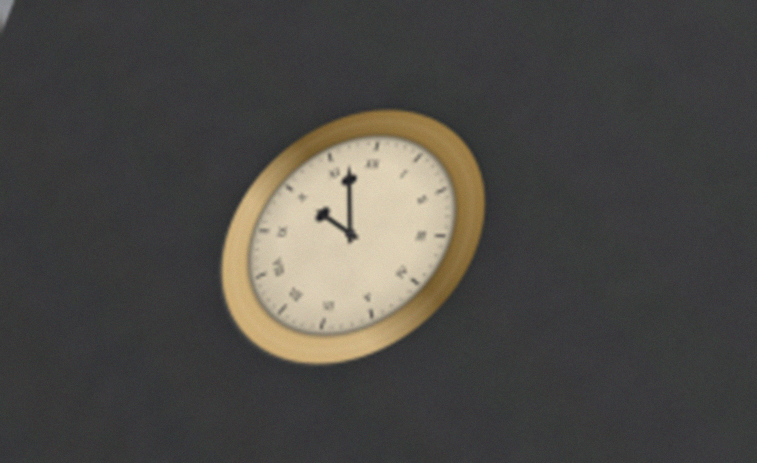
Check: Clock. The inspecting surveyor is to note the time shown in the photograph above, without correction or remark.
9:57
